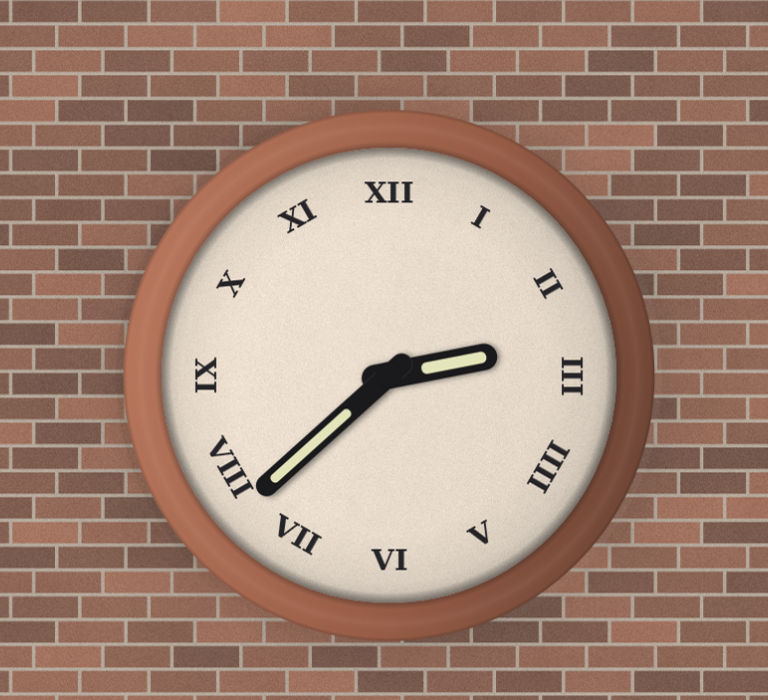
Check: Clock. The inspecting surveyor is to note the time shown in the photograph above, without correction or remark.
2:38
